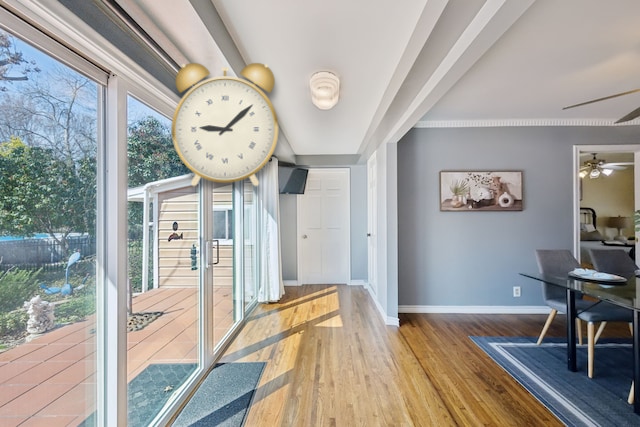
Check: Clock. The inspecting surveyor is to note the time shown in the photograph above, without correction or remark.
9:08
